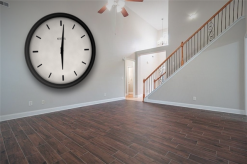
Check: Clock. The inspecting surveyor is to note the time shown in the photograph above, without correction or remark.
6:01
